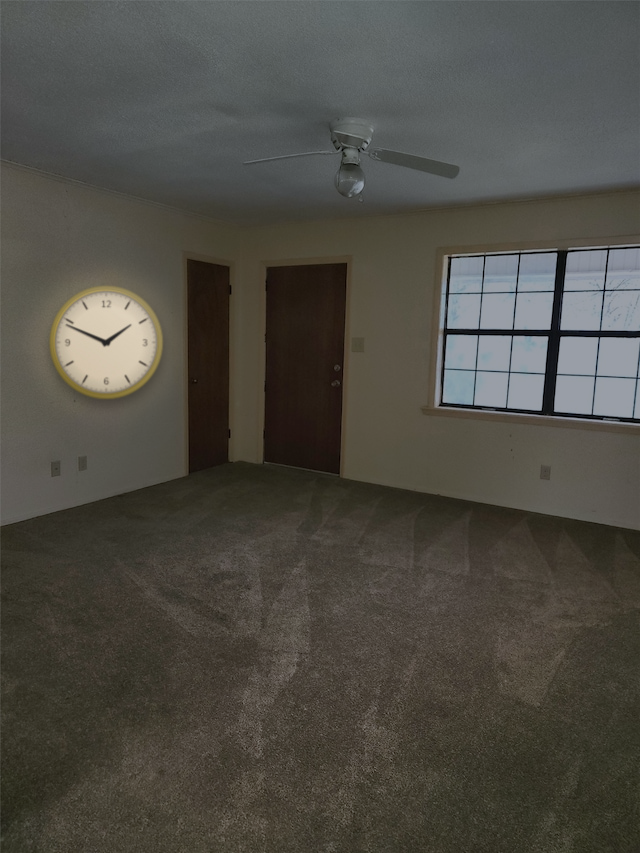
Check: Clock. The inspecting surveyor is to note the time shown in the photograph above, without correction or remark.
1:49
